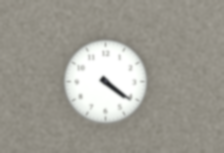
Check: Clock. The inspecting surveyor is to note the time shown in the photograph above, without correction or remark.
4:21
